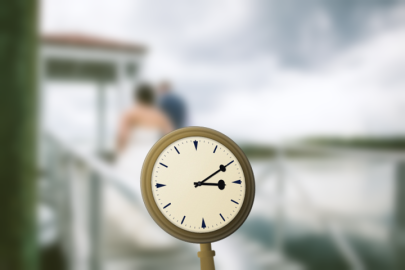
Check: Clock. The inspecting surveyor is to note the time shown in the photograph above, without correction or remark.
3:10
